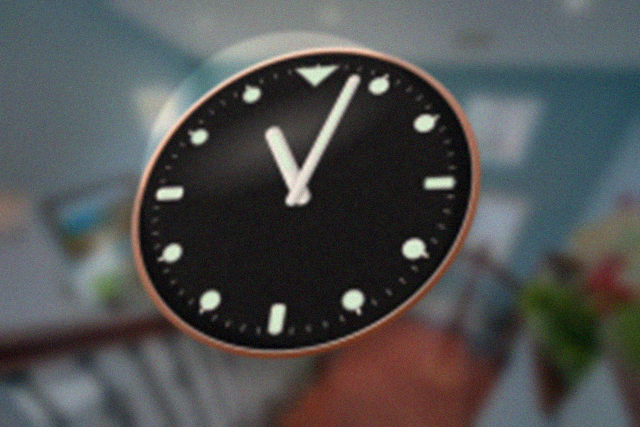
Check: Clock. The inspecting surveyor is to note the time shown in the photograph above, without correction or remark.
11:03
